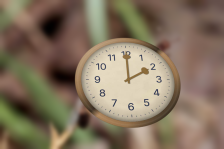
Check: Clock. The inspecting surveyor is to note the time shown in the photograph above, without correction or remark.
2:00
